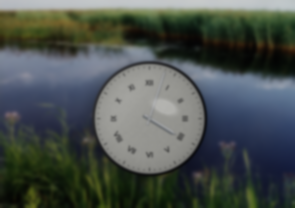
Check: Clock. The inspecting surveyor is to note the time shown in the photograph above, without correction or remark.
4:03
